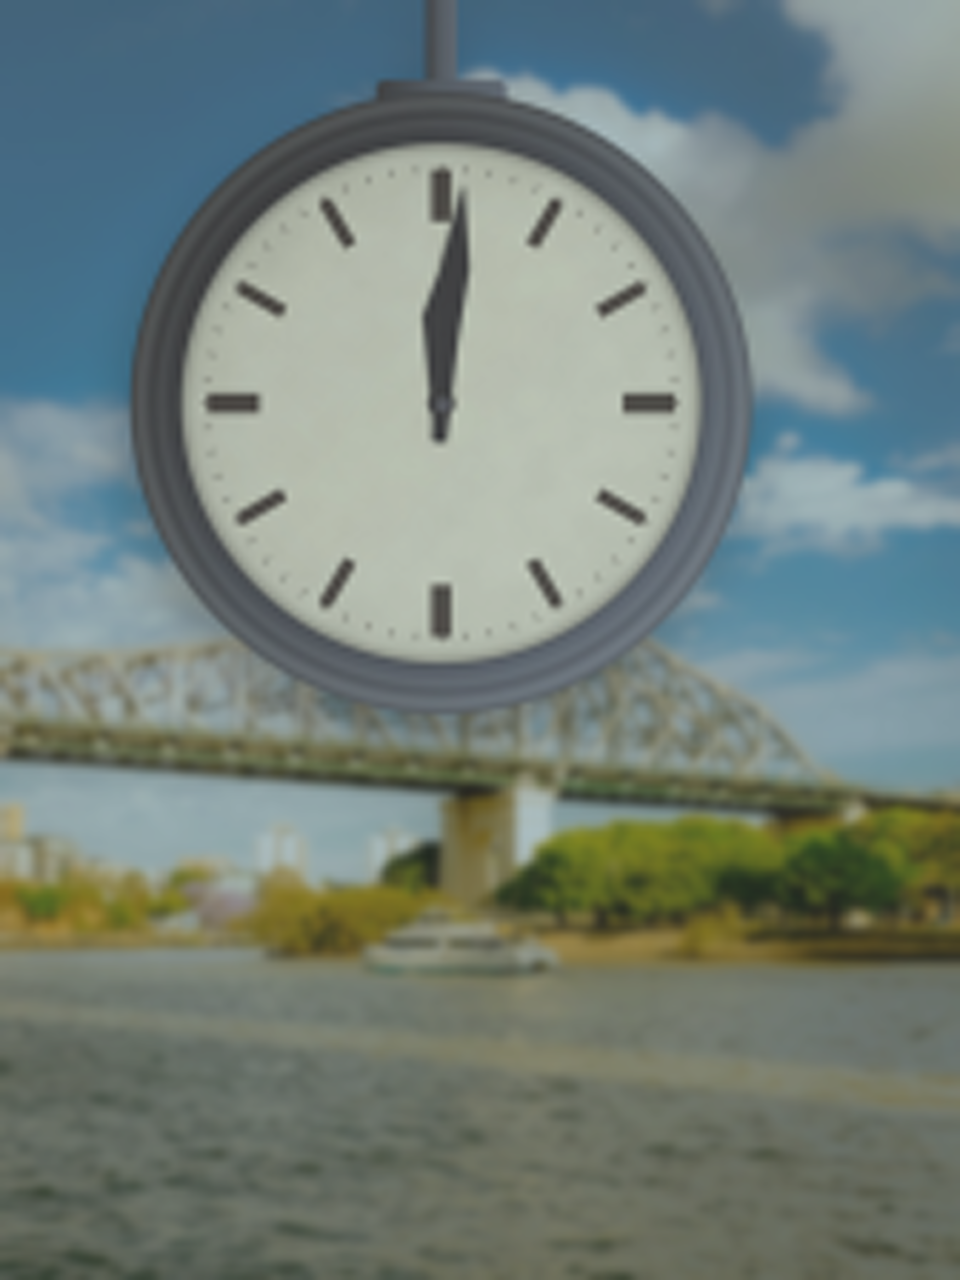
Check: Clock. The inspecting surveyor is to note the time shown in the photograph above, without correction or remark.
12:01
